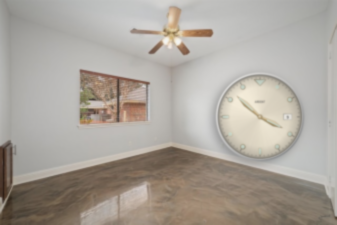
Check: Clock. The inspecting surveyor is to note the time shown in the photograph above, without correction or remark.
3:52
